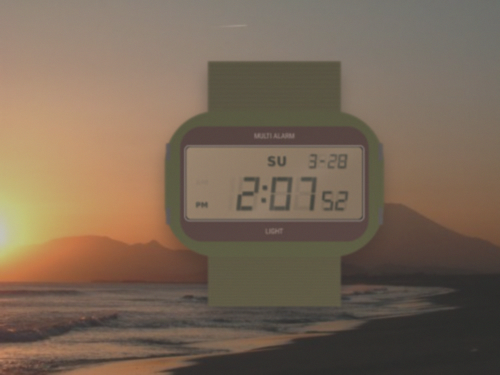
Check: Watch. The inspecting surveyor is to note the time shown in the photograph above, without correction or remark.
2:07:52
